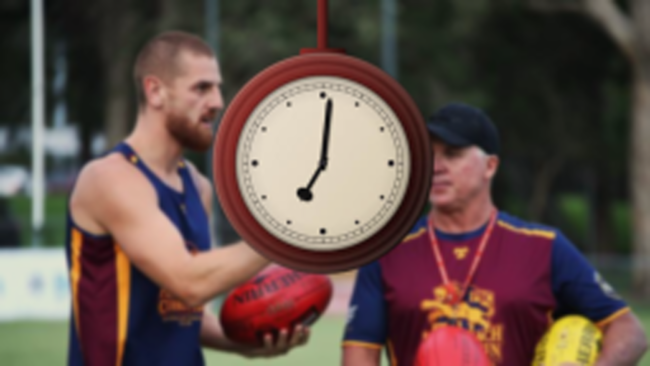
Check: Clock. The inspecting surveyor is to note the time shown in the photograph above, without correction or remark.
7:01
